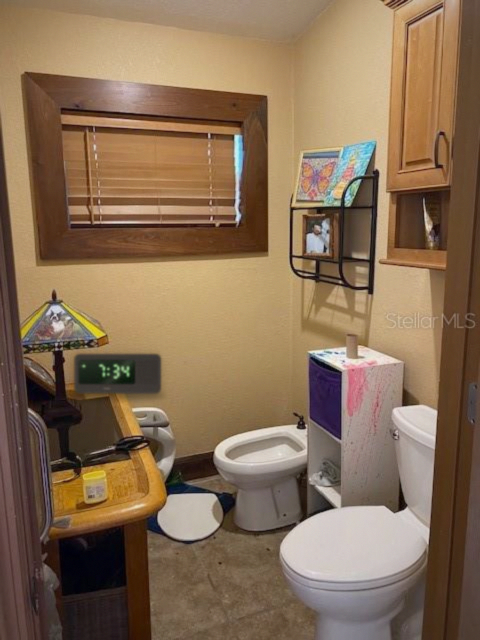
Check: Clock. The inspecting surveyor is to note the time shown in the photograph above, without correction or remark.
7:34
